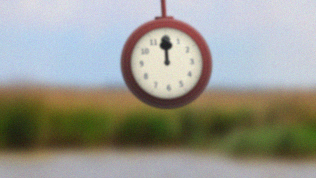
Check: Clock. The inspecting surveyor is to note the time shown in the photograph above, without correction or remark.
12:00
